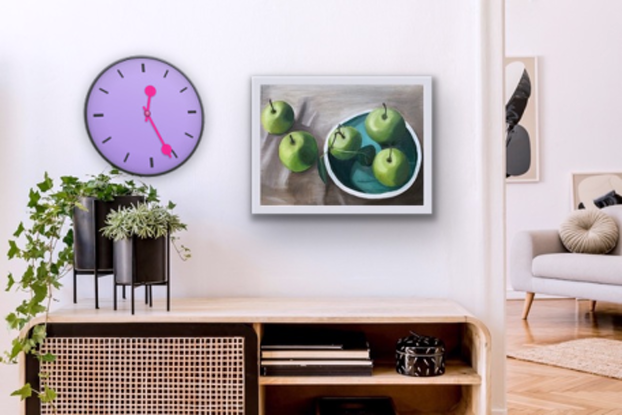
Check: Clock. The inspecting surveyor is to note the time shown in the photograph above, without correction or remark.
12:26
